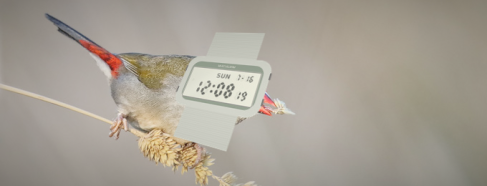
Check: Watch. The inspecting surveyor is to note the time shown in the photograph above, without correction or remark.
12:08:19
